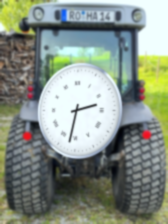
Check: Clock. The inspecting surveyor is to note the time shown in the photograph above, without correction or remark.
2:32
